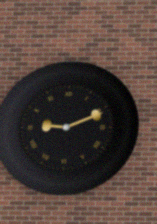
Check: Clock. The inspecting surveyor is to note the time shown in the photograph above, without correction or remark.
9:11
